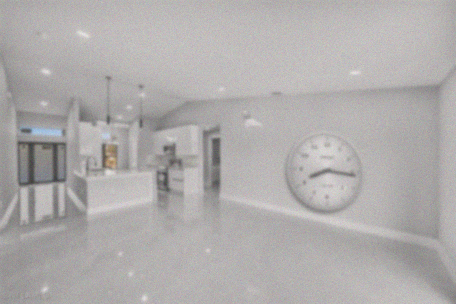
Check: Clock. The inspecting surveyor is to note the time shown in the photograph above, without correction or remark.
8:16
